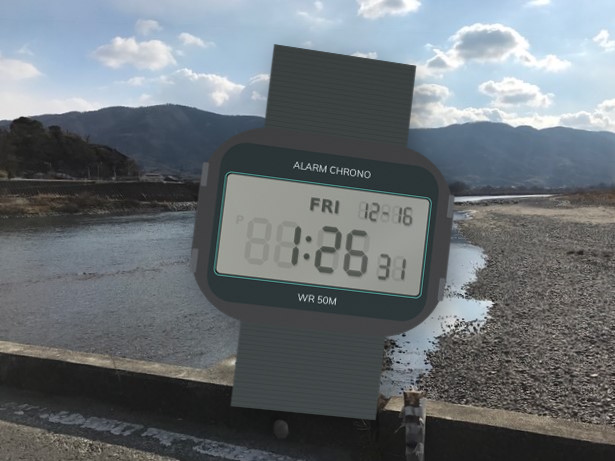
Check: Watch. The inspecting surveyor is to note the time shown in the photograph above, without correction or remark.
1:26:31
